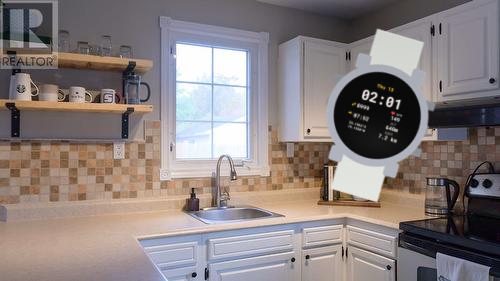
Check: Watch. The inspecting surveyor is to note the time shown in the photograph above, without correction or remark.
2:01
